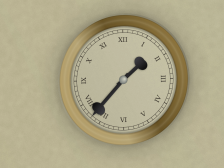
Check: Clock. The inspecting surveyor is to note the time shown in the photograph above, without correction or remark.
1:37
